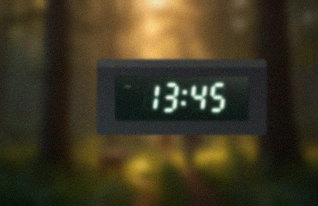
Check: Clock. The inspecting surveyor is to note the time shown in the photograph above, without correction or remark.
13:45
